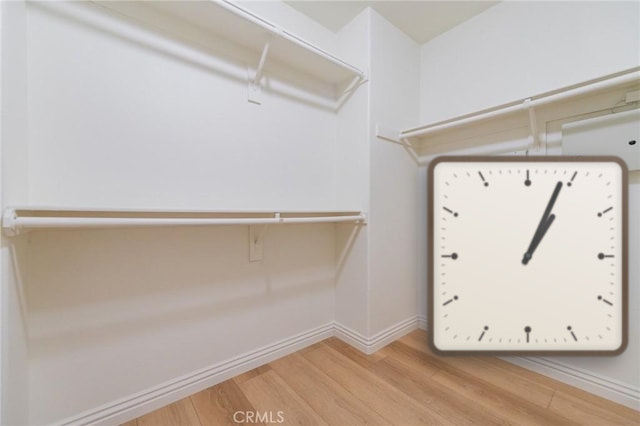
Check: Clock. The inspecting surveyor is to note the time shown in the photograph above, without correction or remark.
1:04
